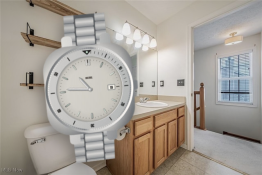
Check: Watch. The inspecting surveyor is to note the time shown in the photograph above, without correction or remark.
10:46
